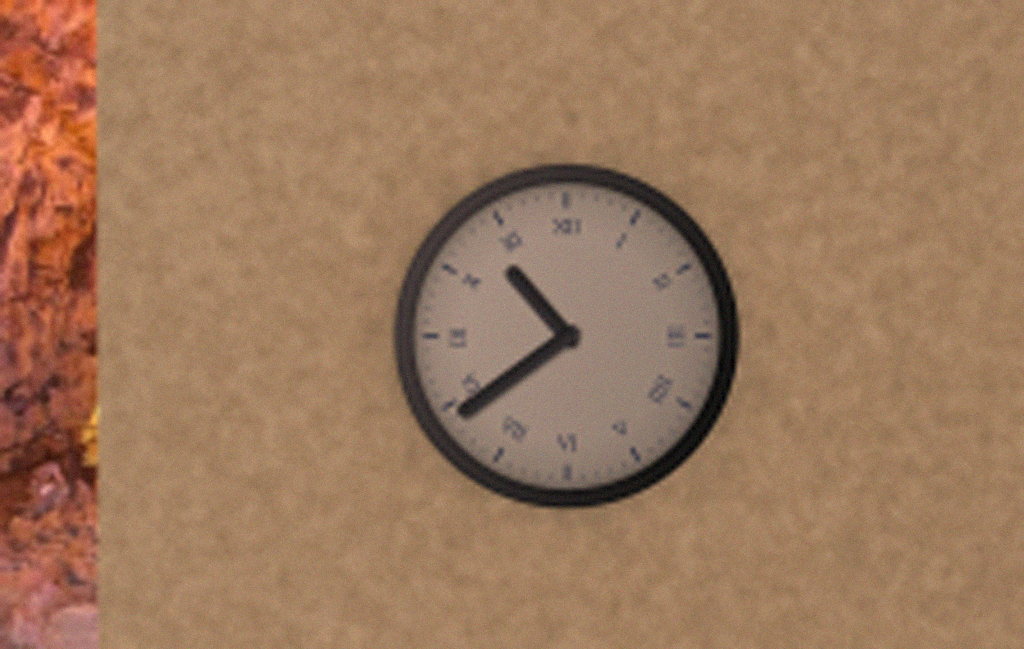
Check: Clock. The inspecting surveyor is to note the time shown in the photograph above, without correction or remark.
10:39
